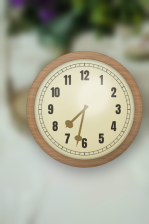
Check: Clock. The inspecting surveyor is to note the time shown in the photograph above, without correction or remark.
7:32
